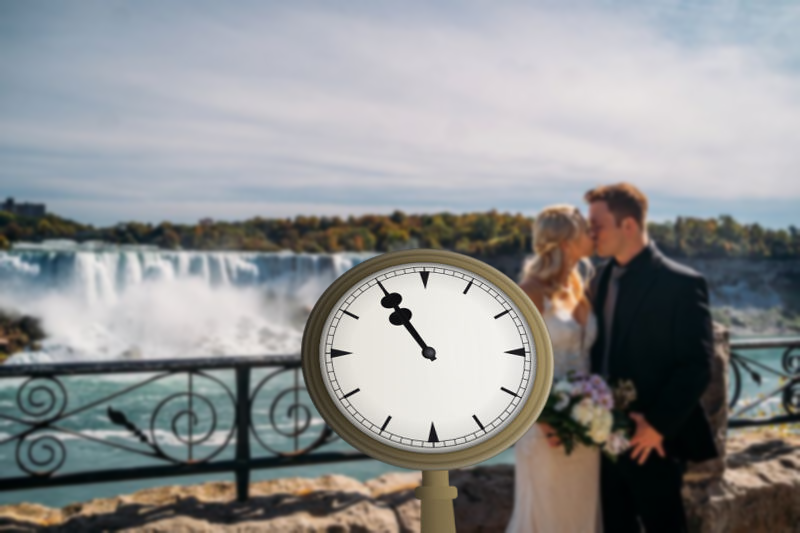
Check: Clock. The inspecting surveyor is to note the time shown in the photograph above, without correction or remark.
10:55
